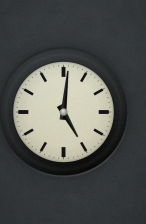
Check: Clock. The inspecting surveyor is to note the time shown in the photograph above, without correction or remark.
5:01
